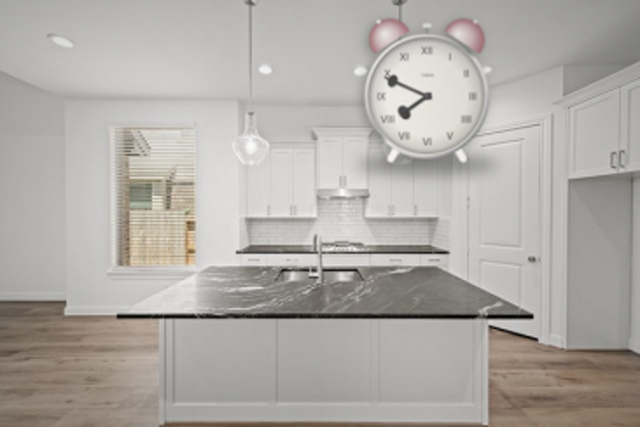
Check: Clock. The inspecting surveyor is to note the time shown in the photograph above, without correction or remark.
7:49
